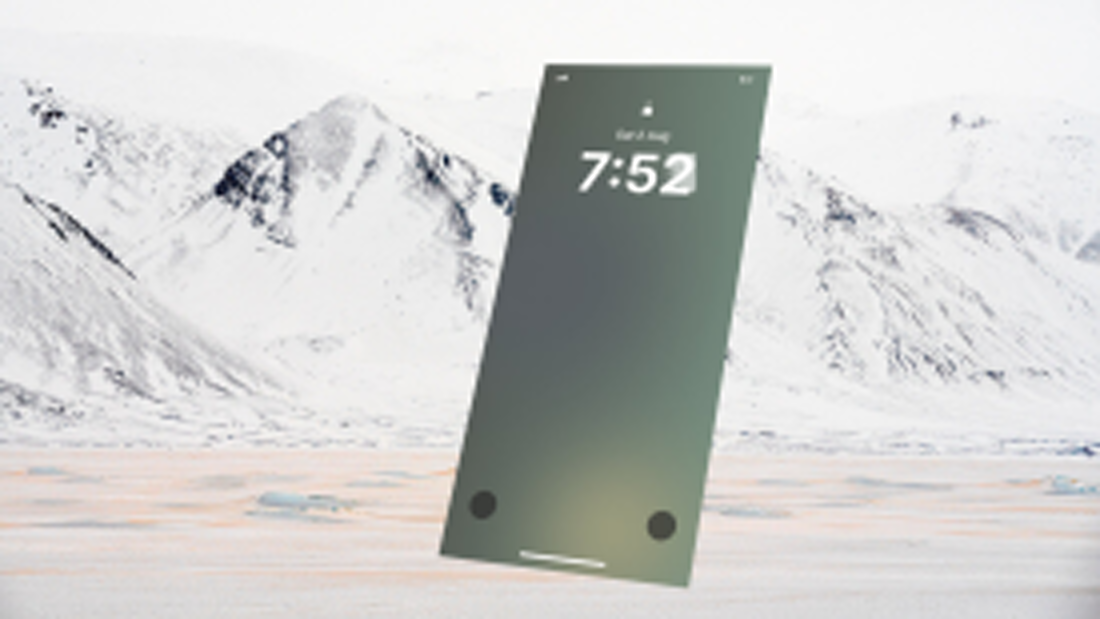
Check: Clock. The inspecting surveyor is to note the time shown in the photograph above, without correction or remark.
7:52
